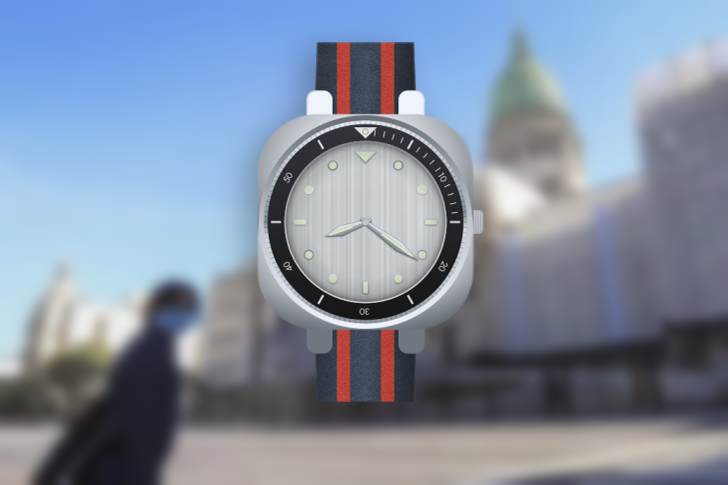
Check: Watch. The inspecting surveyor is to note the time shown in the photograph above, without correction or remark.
8:21
